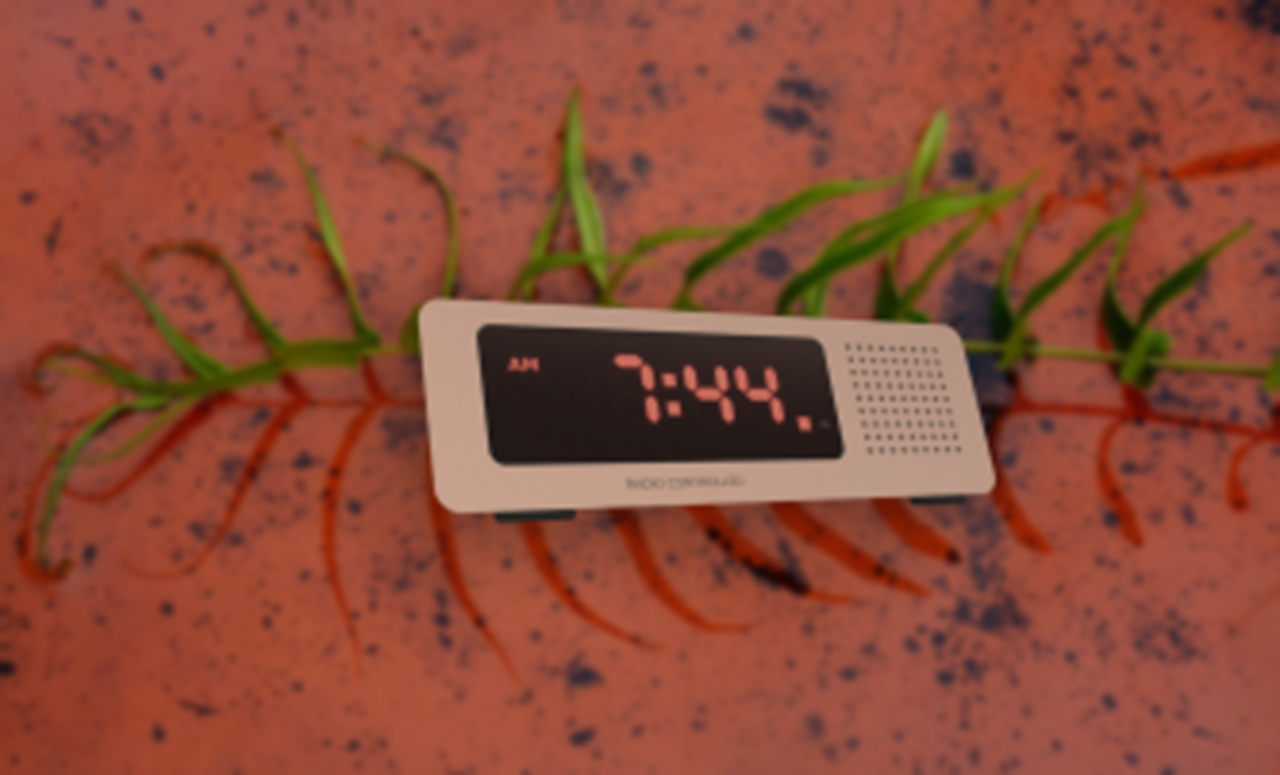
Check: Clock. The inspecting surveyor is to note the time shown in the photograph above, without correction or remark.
7:44
